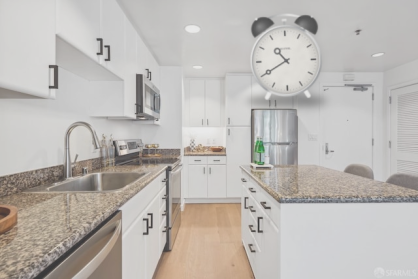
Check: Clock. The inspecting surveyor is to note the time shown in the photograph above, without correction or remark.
10:40
